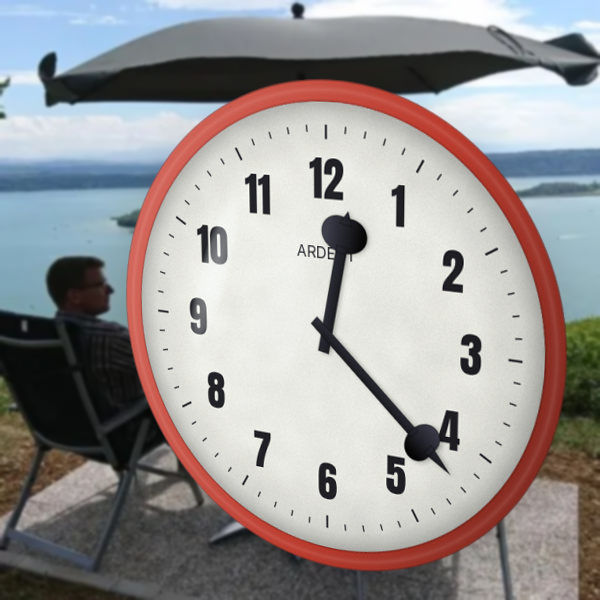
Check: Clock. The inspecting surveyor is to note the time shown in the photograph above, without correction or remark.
12:22
